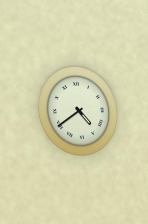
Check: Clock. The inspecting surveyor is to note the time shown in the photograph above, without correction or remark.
4:40
